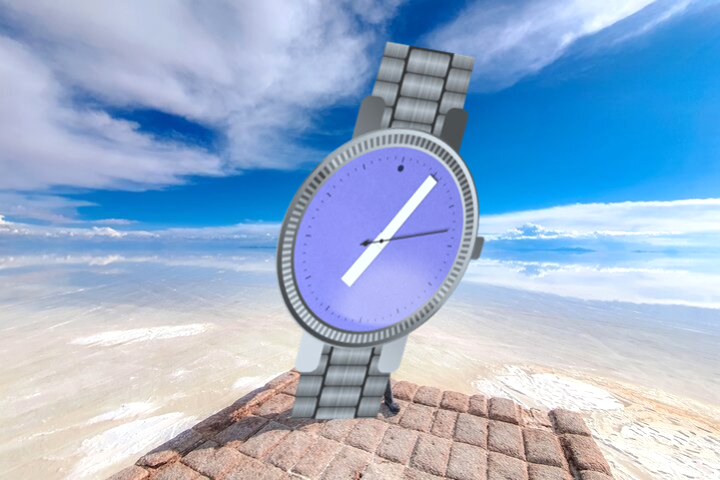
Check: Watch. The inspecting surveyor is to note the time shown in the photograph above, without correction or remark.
7:05:13
